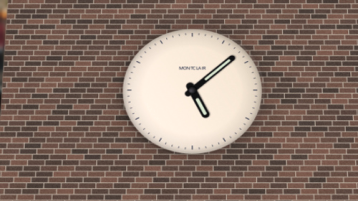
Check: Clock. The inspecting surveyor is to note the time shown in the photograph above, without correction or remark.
5:08
